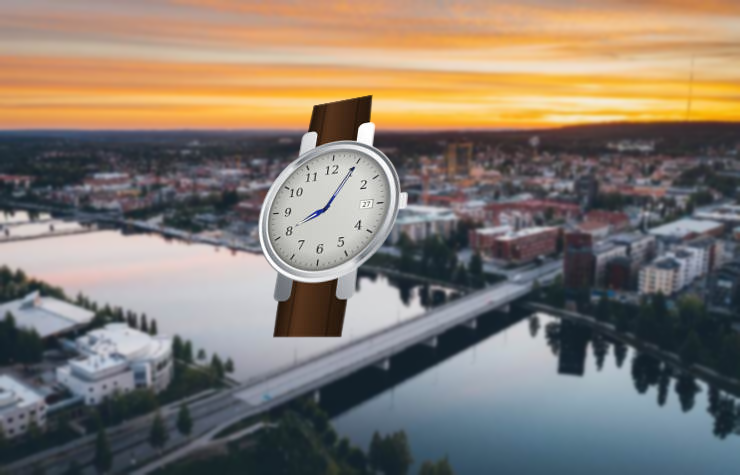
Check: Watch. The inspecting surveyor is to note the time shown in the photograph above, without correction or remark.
8:05
